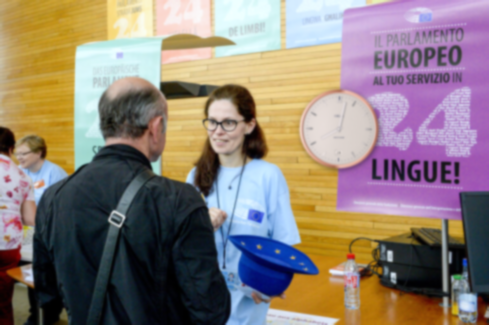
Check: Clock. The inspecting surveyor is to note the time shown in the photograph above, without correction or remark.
8:02
